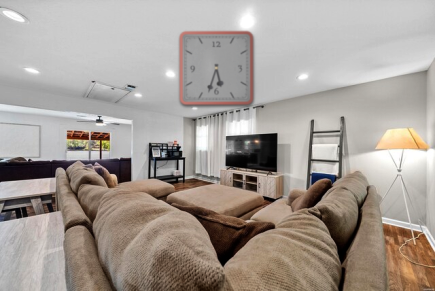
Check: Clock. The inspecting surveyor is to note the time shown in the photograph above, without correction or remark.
5:33
